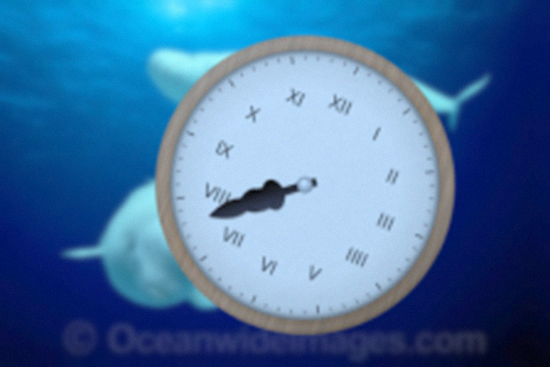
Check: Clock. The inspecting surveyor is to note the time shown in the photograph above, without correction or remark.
7:38
